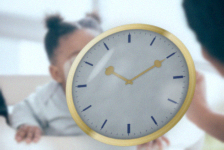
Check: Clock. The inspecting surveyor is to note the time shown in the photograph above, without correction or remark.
10:10
